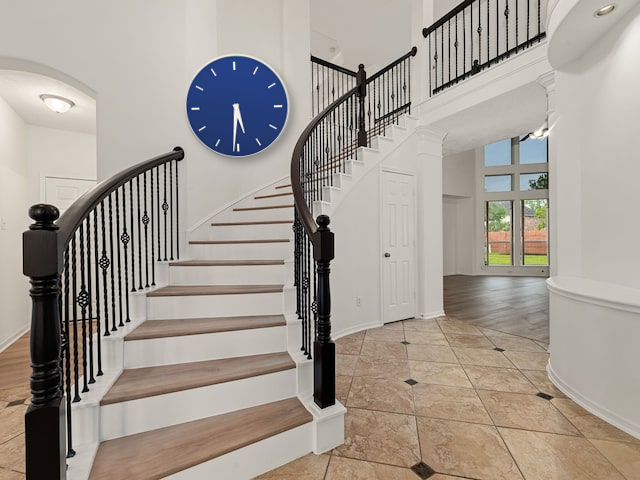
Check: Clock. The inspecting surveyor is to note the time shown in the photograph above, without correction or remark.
5:31
